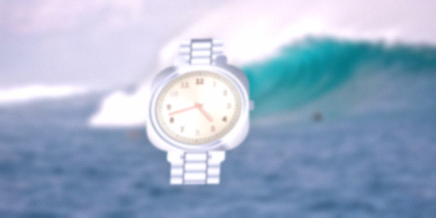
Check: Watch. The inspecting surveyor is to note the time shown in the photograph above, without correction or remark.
4:42
